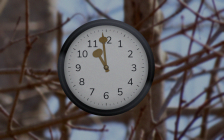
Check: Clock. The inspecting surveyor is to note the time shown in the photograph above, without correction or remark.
10:59
